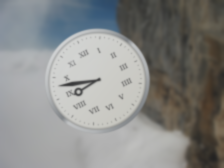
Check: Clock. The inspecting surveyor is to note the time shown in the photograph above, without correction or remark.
8:48
